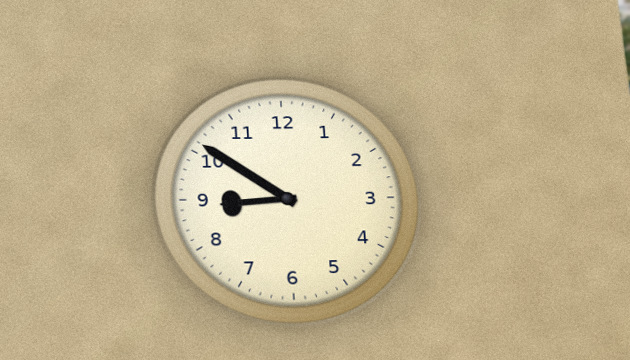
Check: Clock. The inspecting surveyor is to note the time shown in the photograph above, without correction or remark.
8:51
